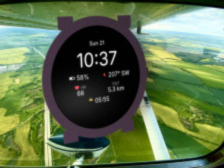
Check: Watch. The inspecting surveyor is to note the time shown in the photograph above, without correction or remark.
10:37
